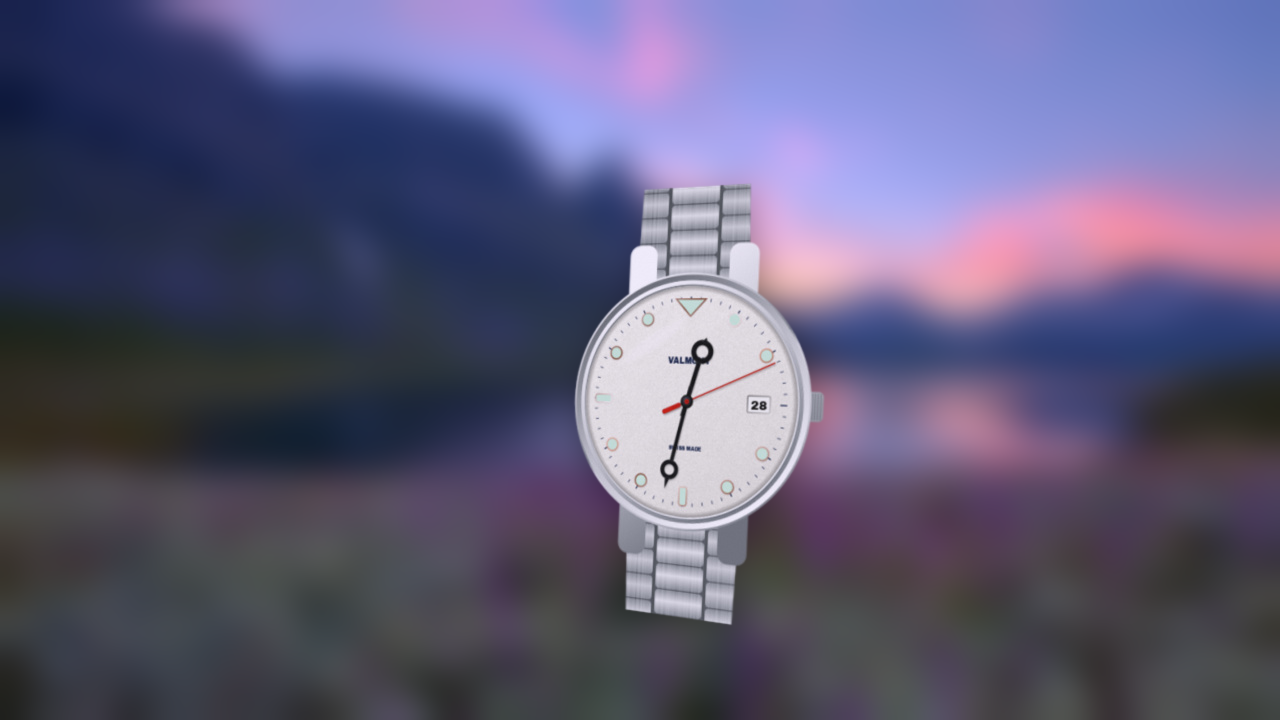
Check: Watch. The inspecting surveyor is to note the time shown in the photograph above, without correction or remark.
12:32:11
